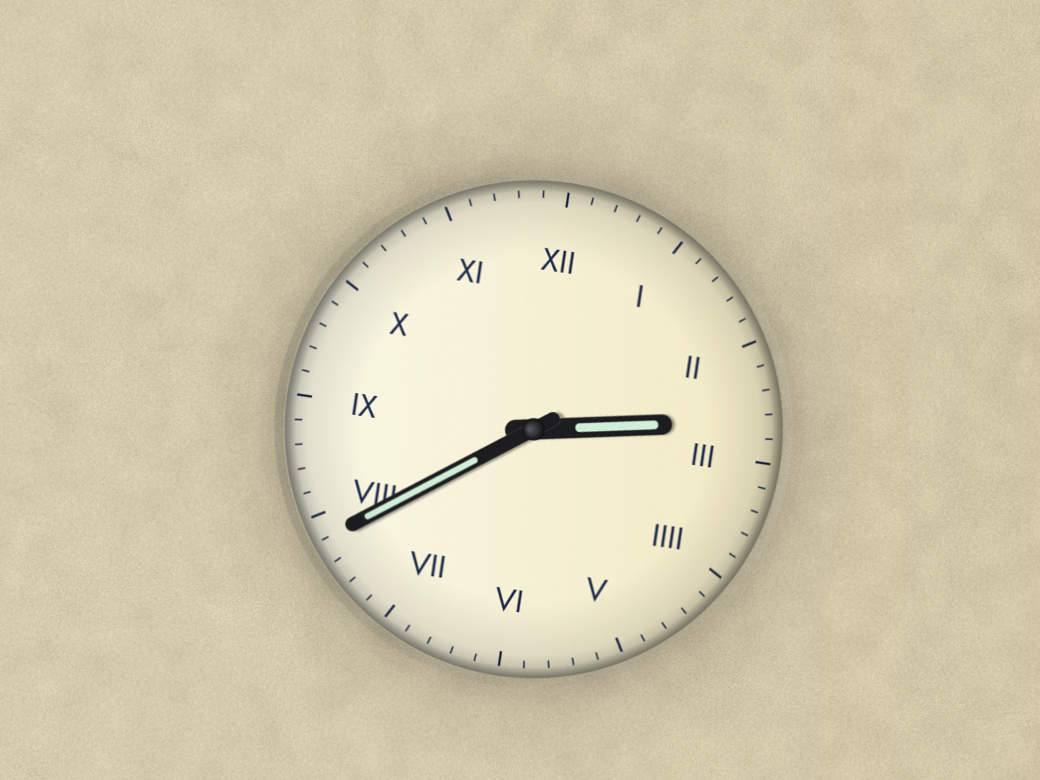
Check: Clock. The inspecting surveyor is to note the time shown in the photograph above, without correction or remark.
2:39
